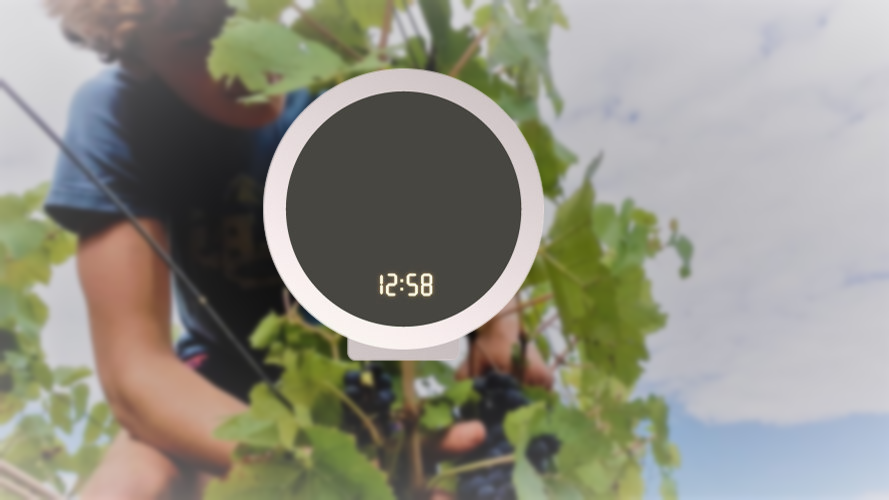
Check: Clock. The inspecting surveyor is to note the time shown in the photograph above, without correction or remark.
12:58
